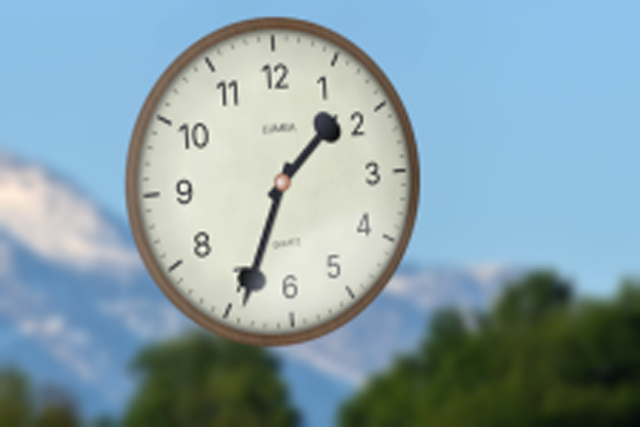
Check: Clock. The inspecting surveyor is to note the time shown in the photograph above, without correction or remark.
1:34
